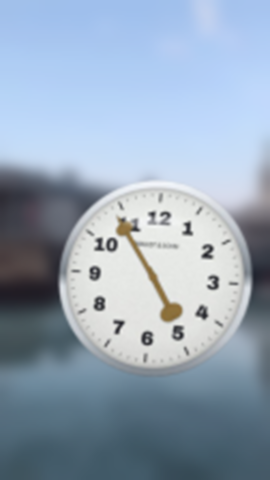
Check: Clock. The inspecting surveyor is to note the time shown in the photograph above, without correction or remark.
4:54
